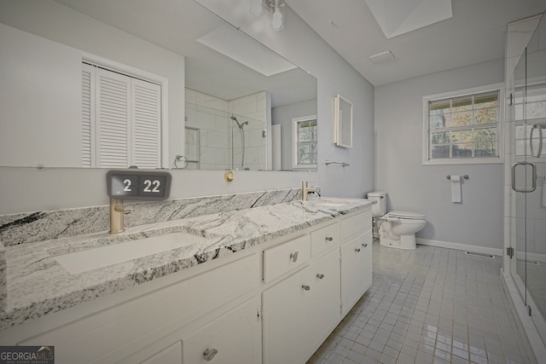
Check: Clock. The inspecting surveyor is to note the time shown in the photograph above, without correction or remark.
2:22
